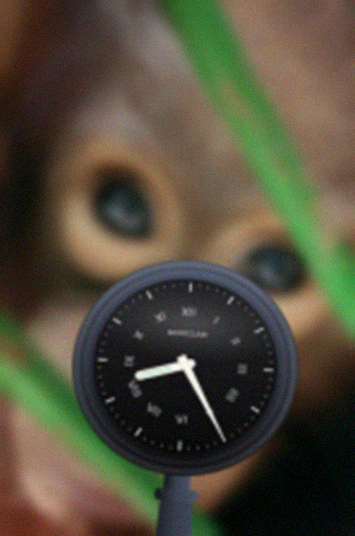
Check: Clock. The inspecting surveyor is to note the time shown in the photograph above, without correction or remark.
8:25
